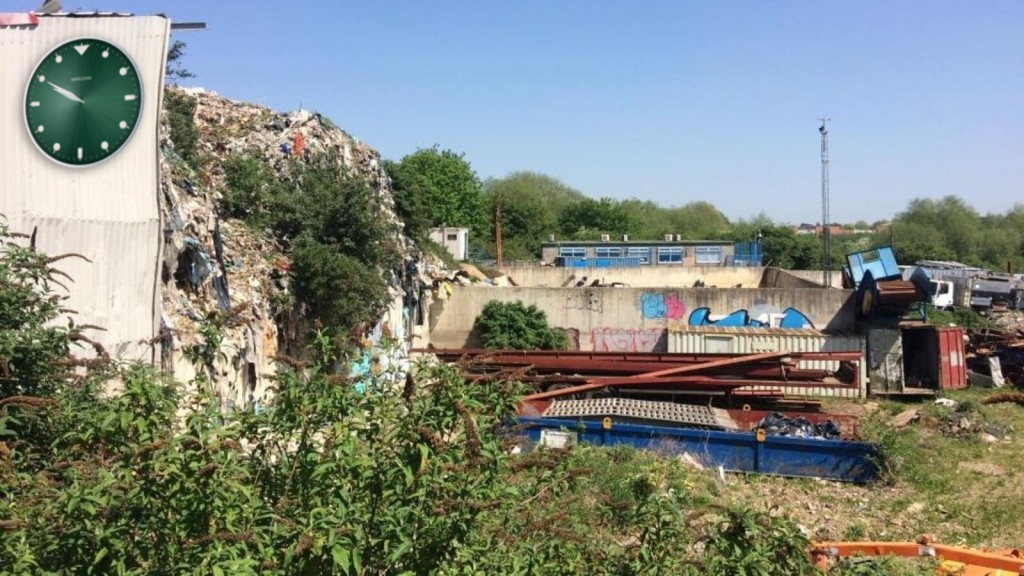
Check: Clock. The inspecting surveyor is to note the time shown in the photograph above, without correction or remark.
9:50
